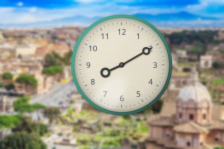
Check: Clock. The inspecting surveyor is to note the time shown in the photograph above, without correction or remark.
8:10
